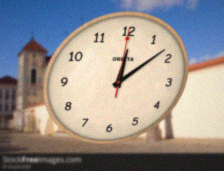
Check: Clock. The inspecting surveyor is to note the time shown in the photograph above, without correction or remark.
12:08:00
